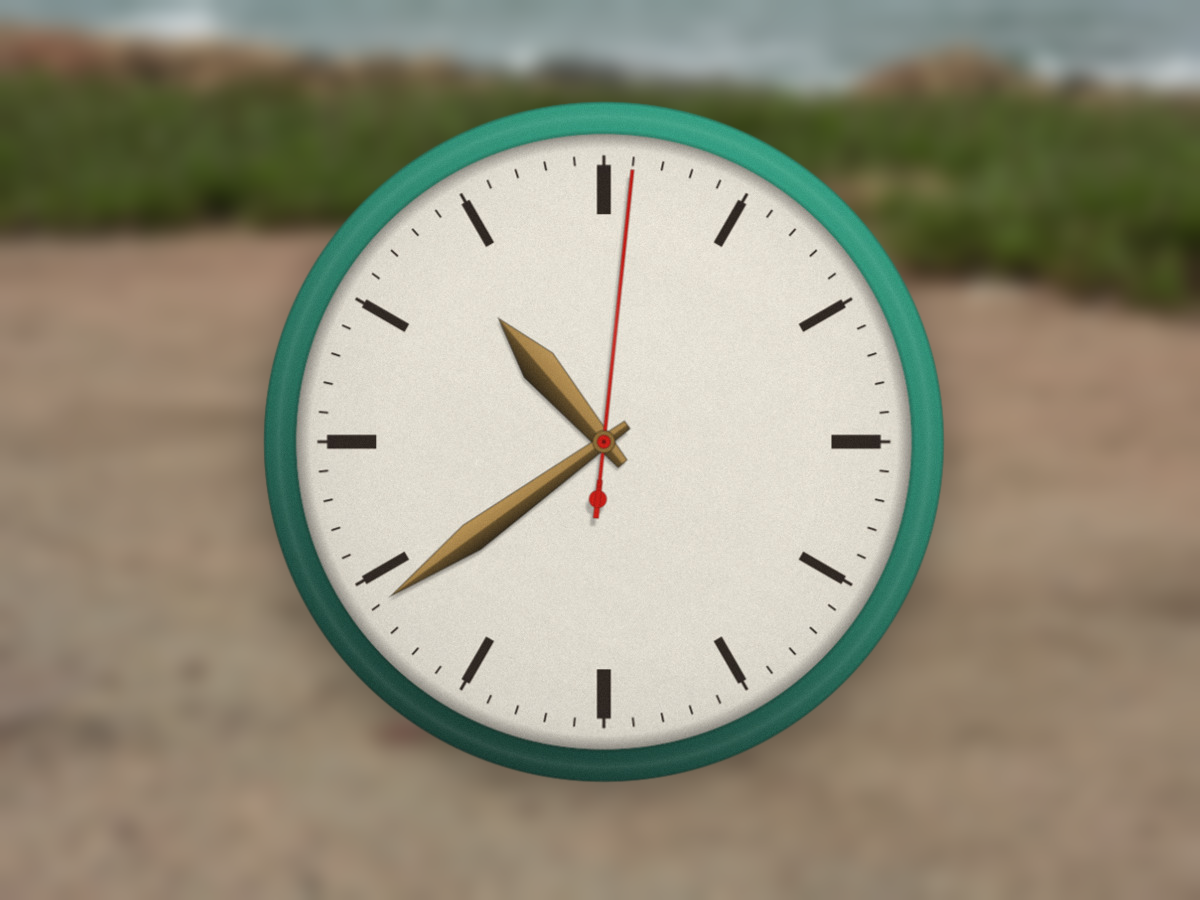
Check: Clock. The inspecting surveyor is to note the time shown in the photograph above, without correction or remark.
10:39:01
